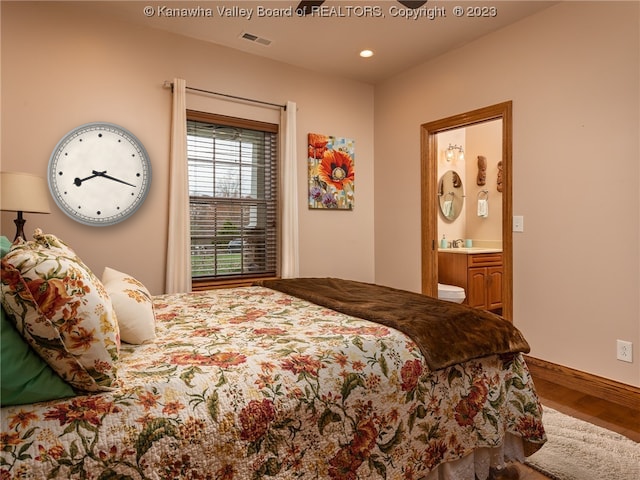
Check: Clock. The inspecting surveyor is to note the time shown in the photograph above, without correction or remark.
8:18
